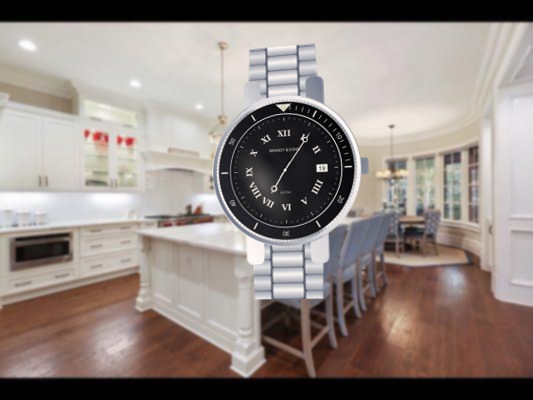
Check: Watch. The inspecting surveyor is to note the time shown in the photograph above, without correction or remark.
7:06
